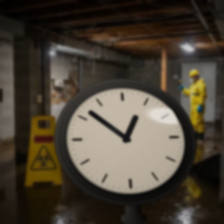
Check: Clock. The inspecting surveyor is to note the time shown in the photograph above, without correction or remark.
12:52
